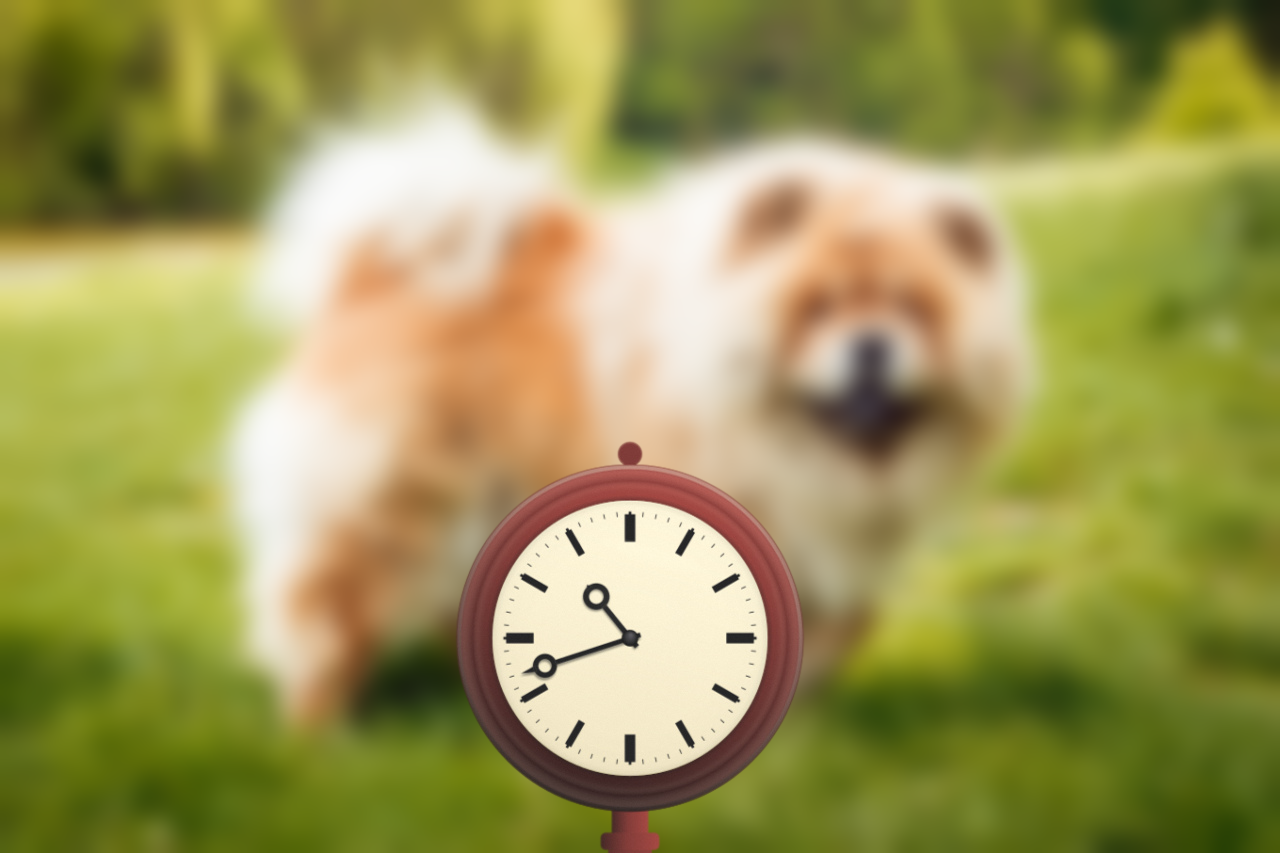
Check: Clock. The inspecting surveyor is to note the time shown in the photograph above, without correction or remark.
10:42
